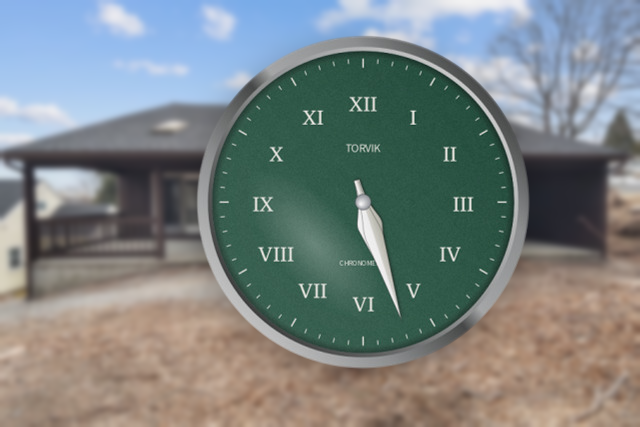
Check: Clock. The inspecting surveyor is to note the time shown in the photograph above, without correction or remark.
5:27
